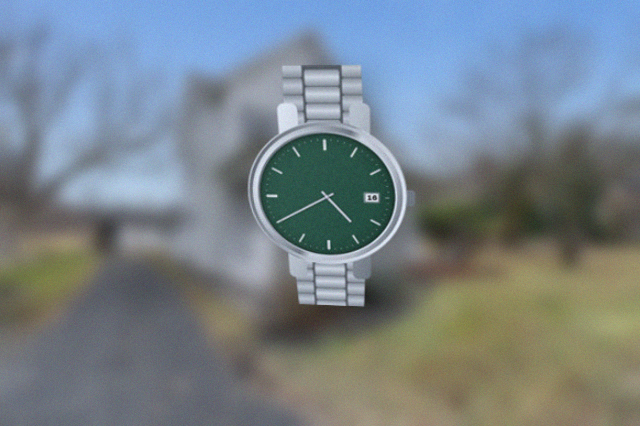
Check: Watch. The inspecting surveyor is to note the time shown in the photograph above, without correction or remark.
4:40
